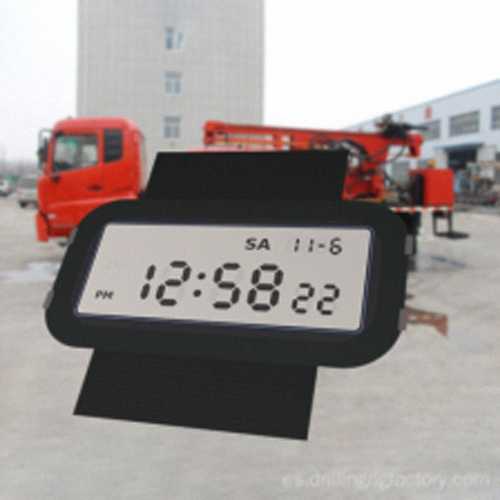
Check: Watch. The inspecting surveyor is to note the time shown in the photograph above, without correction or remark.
12:58:22
